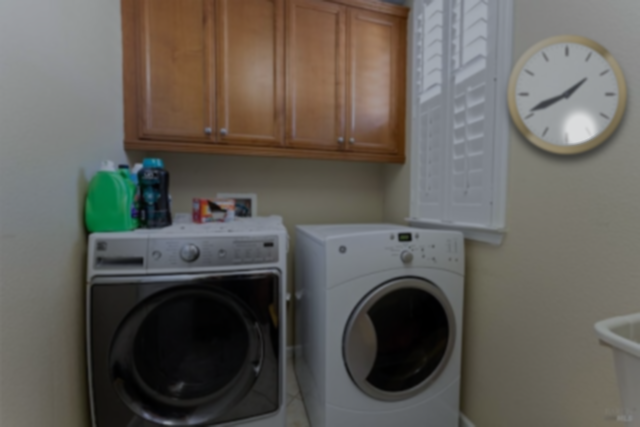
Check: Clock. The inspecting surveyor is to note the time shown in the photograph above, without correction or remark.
1:41
